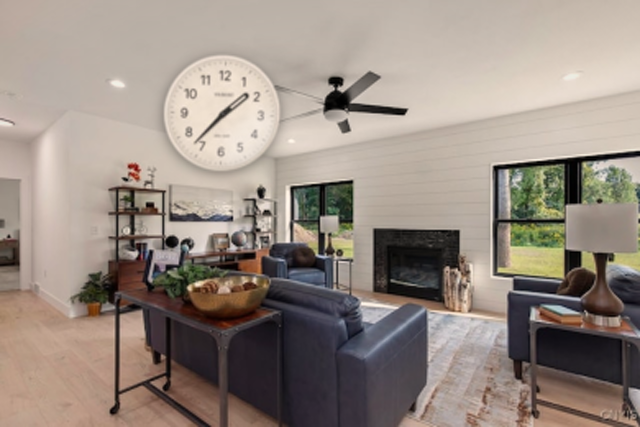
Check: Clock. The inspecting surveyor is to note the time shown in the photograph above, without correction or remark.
1:37
